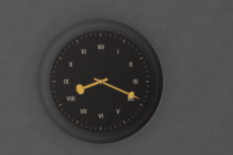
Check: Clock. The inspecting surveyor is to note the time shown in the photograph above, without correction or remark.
8:19
